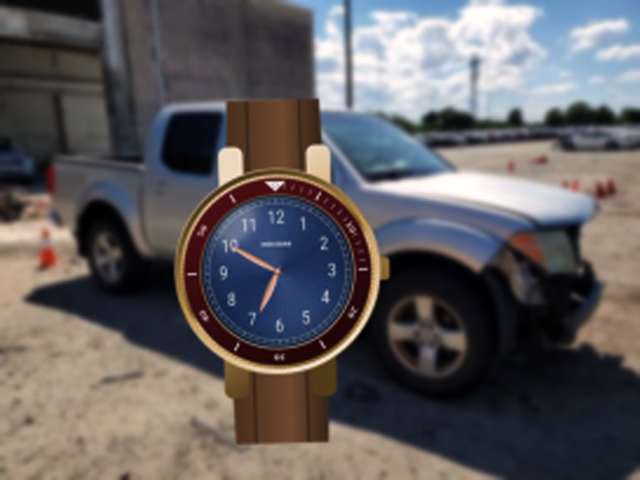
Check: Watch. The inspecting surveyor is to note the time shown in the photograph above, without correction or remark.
6:50
